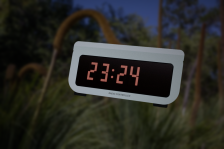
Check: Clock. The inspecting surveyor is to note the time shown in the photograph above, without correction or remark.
23:24
